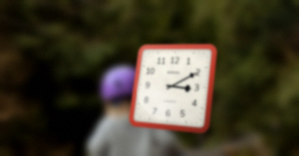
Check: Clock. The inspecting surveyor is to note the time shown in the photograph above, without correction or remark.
3:10
